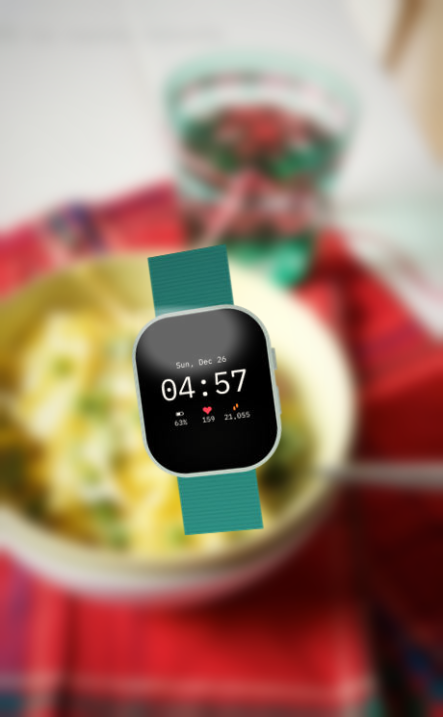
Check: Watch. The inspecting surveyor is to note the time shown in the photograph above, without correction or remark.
4:57
